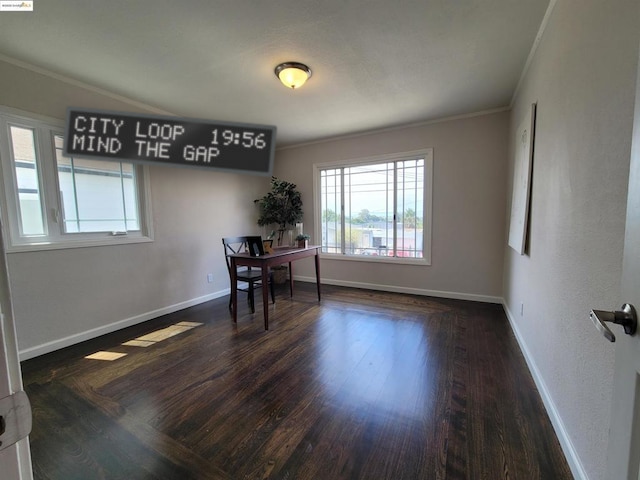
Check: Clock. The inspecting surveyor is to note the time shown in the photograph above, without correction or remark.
19:56
